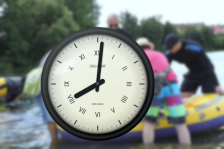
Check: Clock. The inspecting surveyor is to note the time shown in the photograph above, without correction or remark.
8:01
